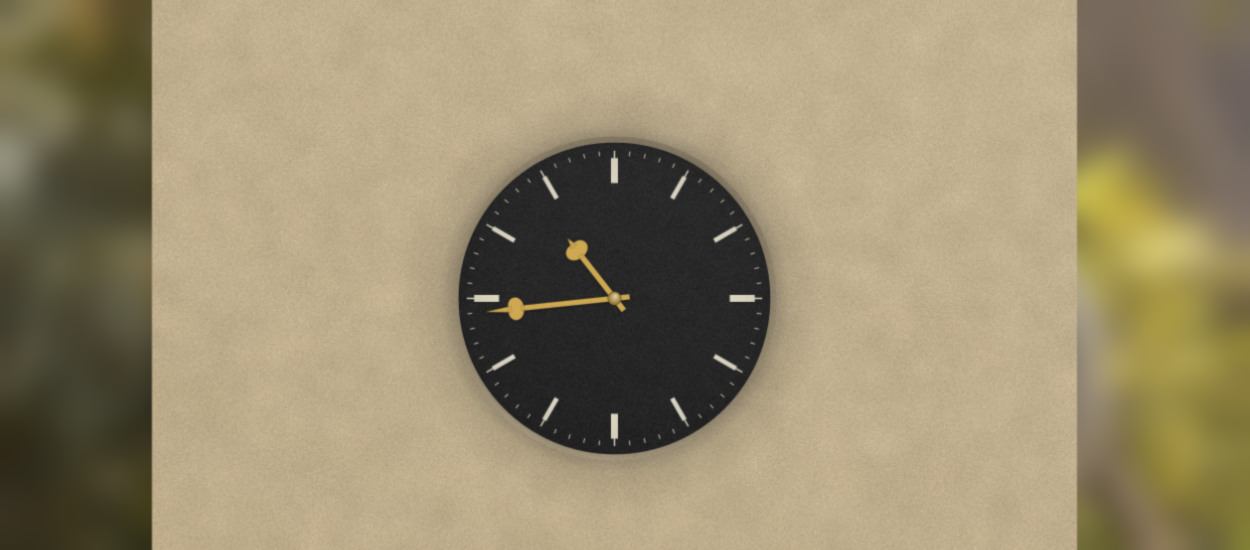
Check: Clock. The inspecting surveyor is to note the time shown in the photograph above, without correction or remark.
10:44
